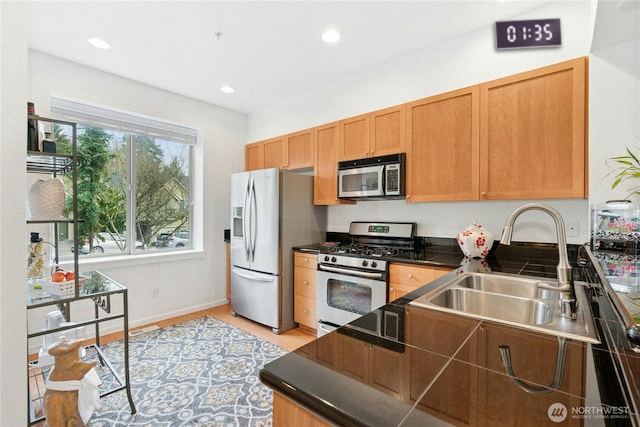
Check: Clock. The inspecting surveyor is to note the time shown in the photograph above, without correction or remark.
1:35
